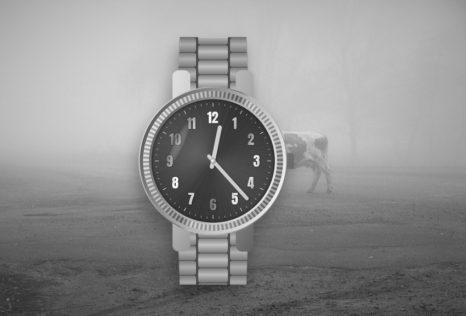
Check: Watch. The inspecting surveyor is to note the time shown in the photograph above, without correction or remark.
12:23
